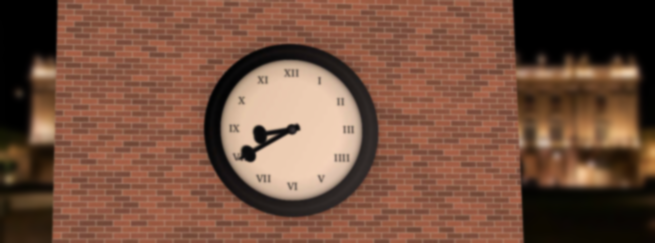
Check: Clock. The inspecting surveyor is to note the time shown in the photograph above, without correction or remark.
8:40
